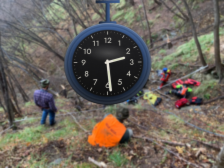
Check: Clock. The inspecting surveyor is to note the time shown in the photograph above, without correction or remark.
2:29
